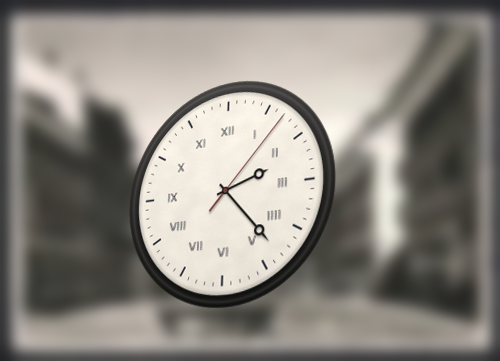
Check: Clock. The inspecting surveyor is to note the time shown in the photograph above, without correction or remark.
2:23:07
